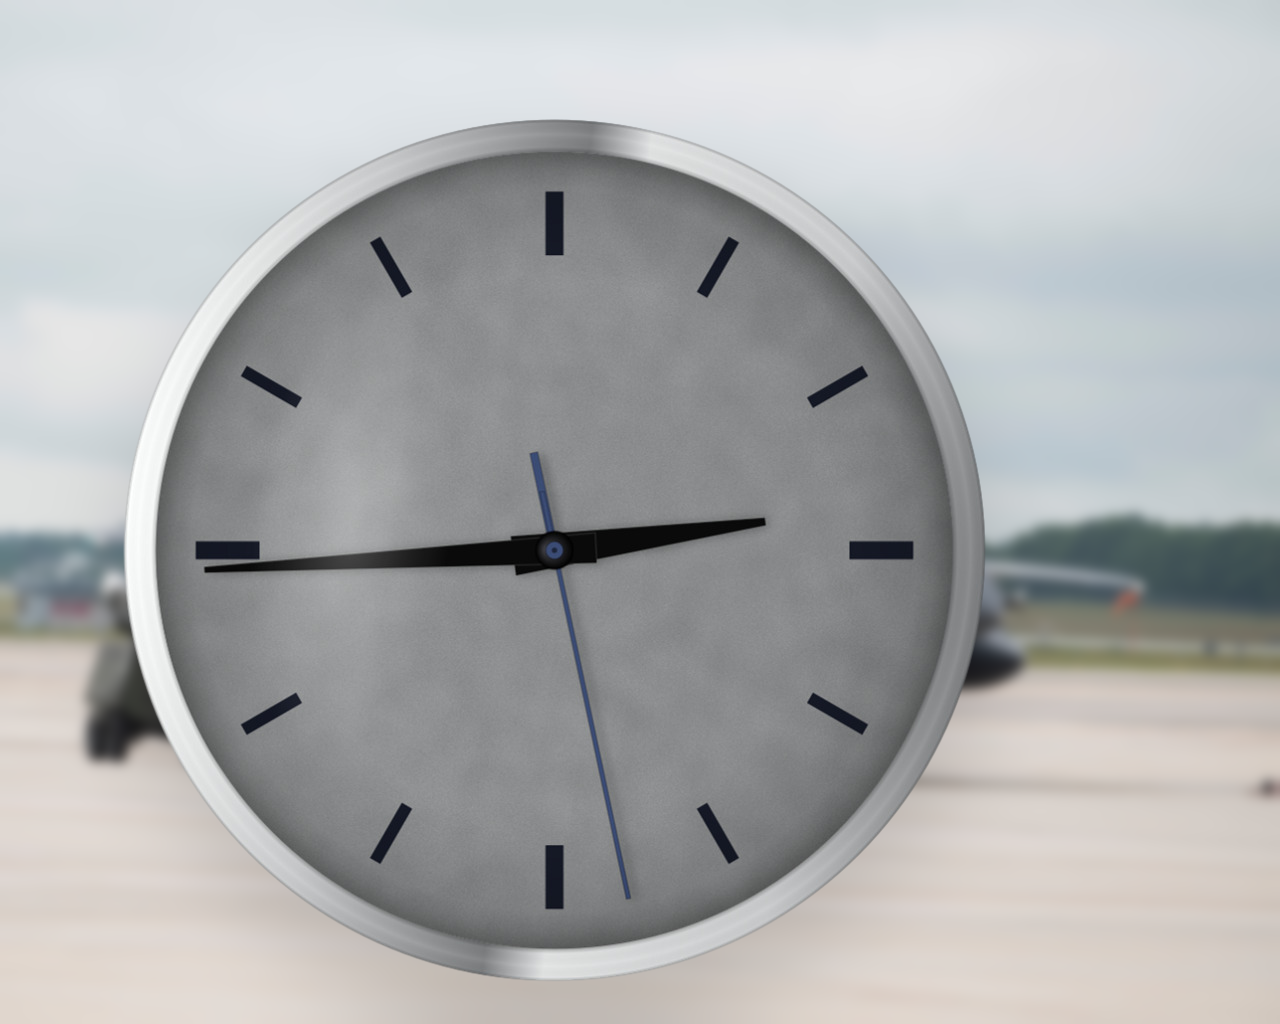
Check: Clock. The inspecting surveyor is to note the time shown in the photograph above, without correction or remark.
2:44:28
